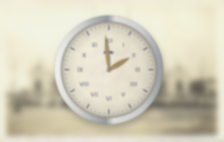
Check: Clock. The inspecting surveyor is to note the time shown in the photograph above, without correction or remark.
1:59
